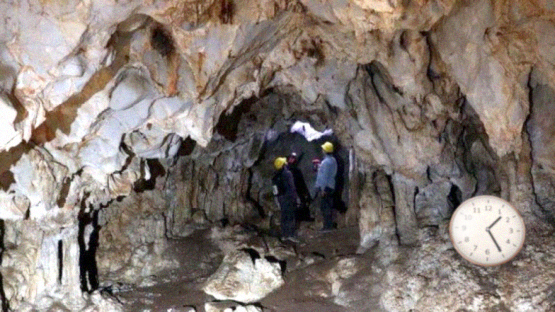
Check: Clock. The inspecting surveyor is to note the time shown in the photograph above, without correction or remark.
1:25
